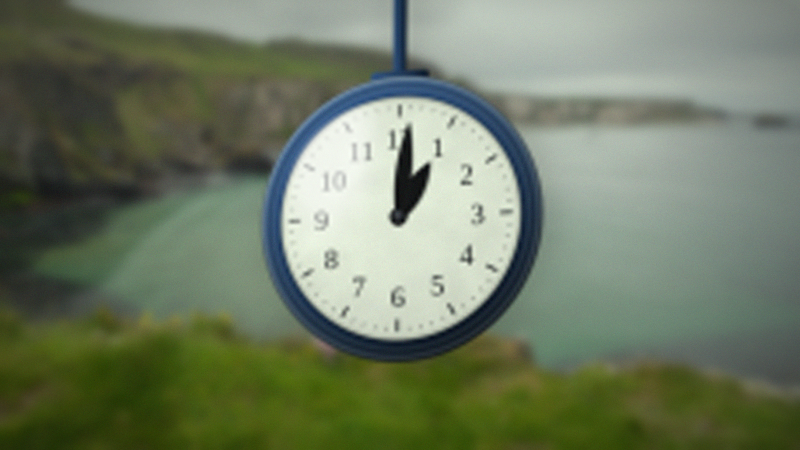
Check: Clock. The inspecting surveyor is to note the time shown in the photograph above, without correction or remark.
1:01
